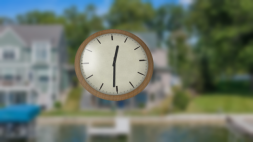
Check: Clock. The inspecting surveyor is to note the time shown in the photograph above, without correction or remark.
12:31
